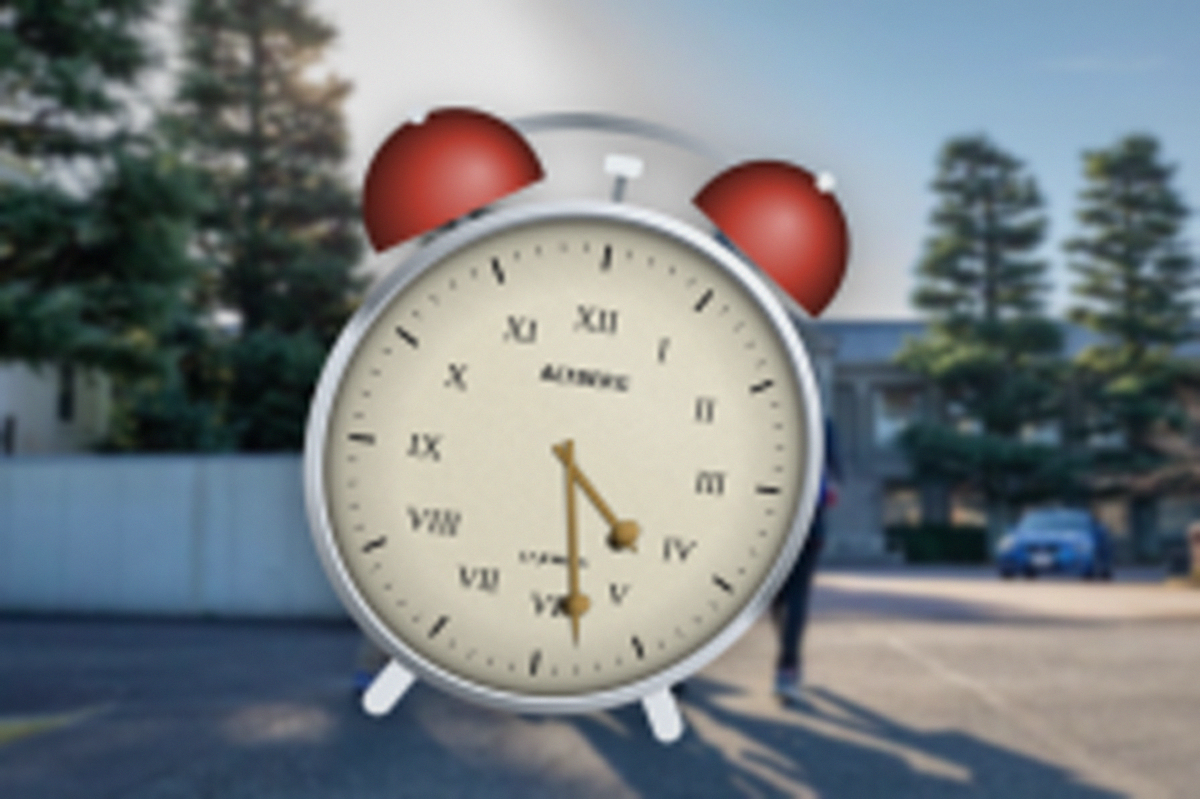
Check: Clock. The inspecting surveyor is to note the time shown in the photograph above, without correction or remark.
4:28
